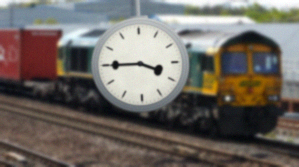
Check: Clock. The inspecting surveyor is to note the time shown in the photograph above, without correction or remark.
3:45
